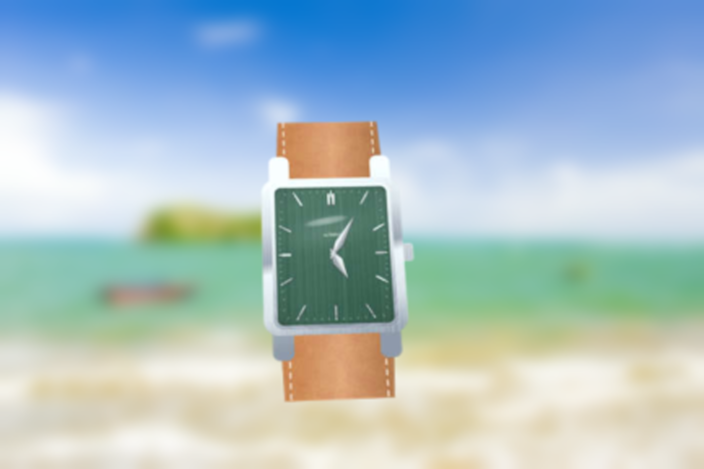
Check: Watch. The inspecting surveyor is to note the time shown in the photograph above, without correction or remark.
5:05
